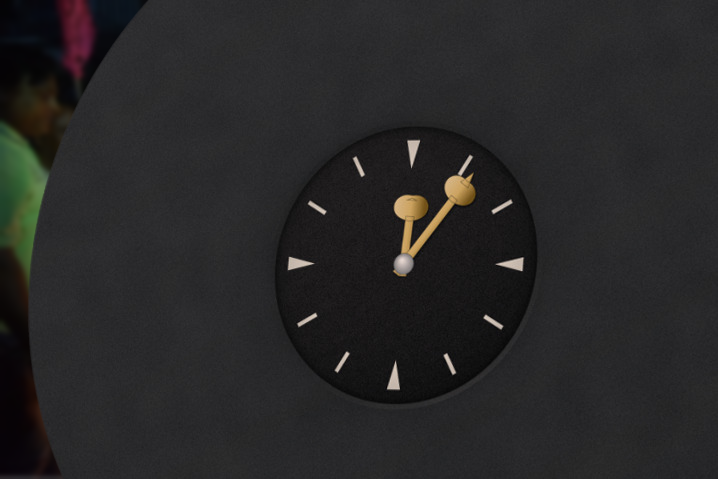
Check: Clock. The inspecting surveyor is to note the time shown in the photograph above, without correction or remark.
12:06
